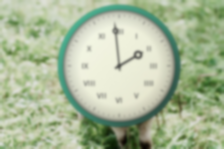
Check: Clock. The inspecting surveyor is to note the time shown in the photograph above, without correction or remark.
1:59
